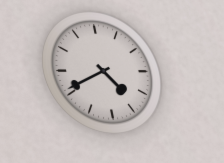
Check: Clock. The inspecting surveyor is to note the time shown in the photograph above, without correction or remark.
4:41
